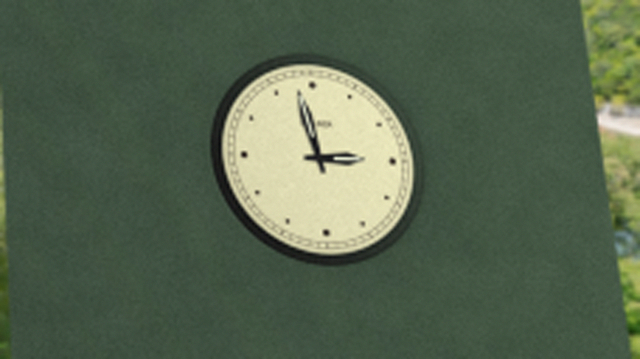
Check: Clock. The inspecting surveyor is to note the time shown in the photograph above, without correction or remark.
2:58
